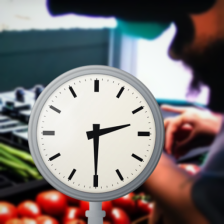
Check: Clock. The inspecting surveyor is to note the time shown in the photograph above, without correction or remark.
2:30
